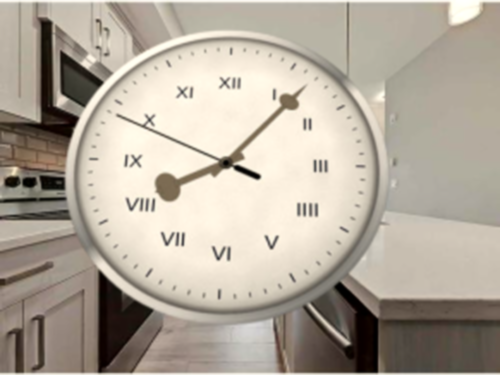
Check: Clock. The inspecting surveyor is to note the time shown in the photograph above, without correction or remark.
8:06:49
